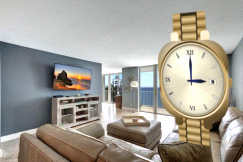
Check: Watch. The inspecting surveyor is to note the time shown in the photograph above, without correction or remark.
3:00
